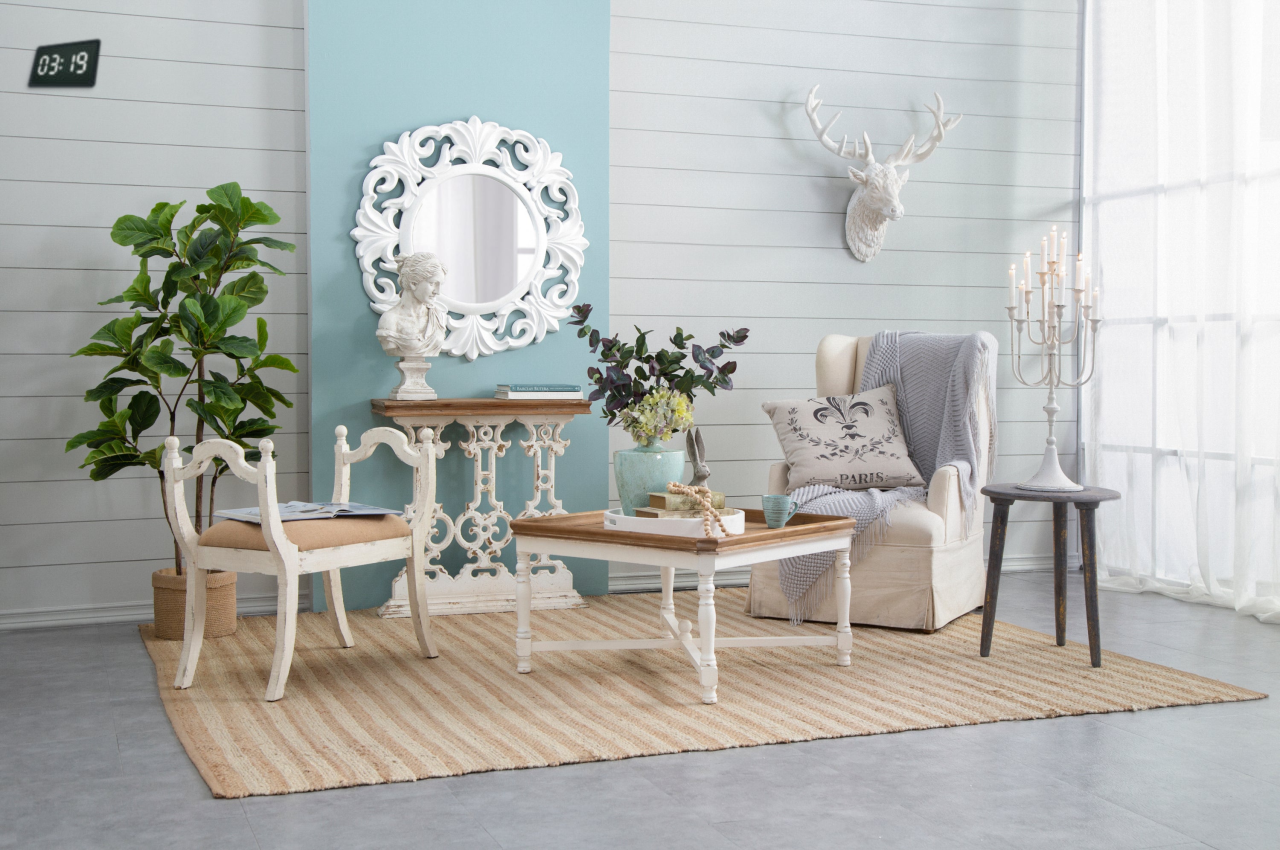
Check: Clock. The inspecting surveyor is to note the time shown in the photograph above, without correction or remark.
3:19
